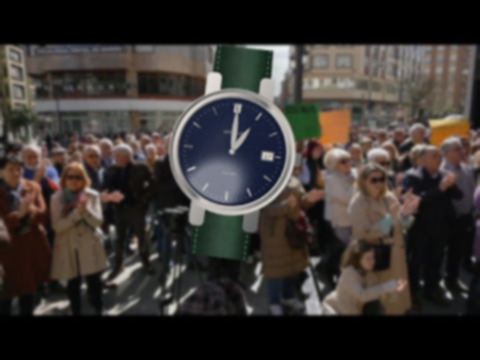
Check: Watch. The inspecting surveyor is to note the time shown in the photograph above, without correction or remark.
1:00
